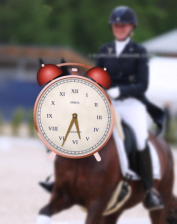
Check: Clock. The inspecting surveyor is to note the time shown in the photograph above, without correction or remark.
5:34
